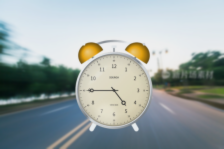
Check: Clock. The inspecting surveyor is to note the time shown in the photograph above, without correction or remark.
4:45
